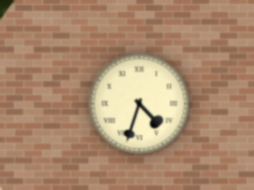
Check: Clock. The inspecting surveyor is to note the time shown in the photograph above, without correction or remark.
4:33
